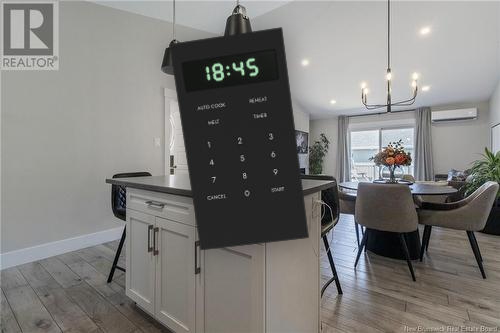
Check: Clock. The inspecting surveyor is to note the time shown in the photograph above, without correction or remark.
18:45
